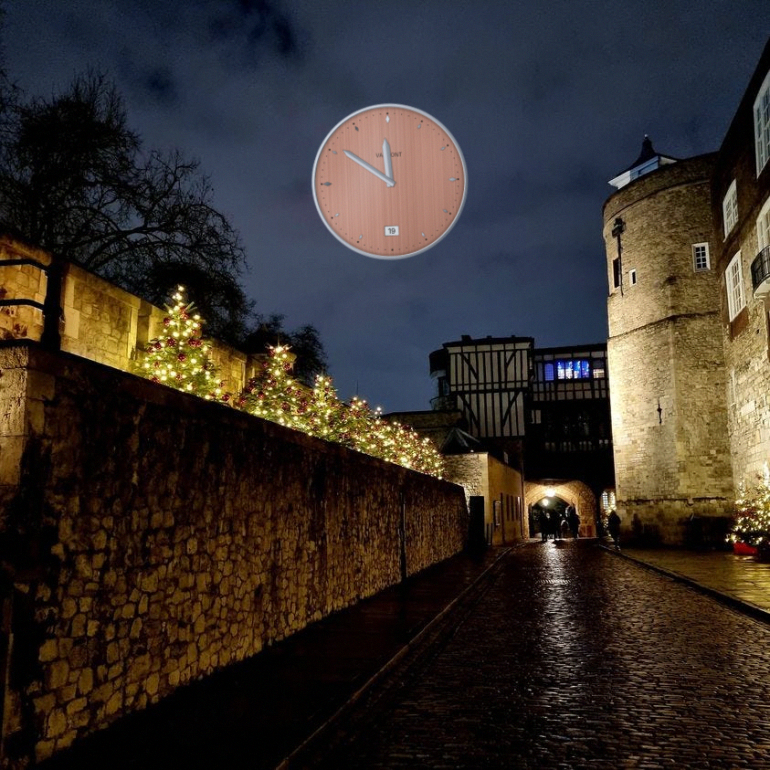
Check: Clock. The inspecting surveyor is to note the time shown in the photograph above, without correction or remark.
11:51
